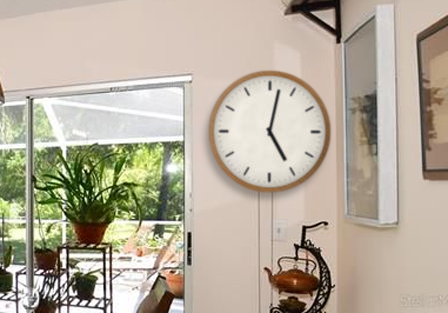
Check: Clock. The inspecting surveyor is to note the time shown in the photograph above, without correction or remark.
5:02
